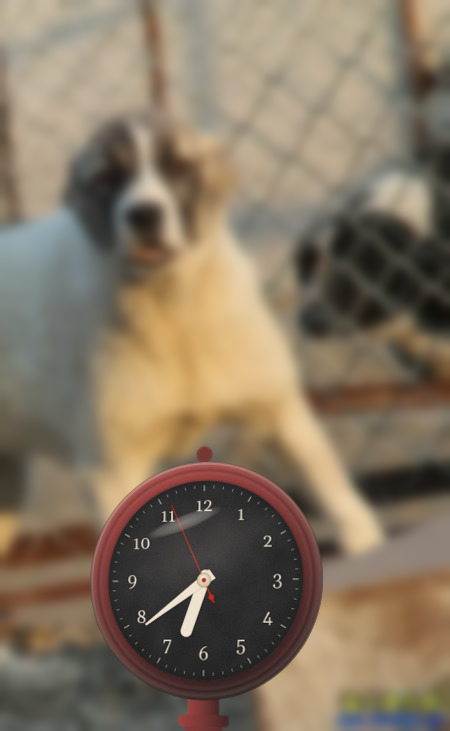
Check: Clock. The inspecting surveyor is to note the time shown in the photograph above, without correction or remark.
6:38:56
